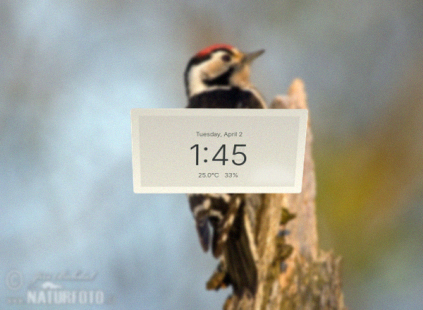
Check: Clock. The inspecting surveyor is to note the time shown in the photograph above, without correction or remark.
1:45
